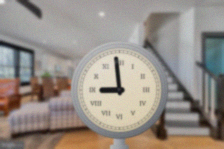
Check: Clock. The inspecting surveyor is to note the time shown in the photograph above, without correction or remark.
8:59
